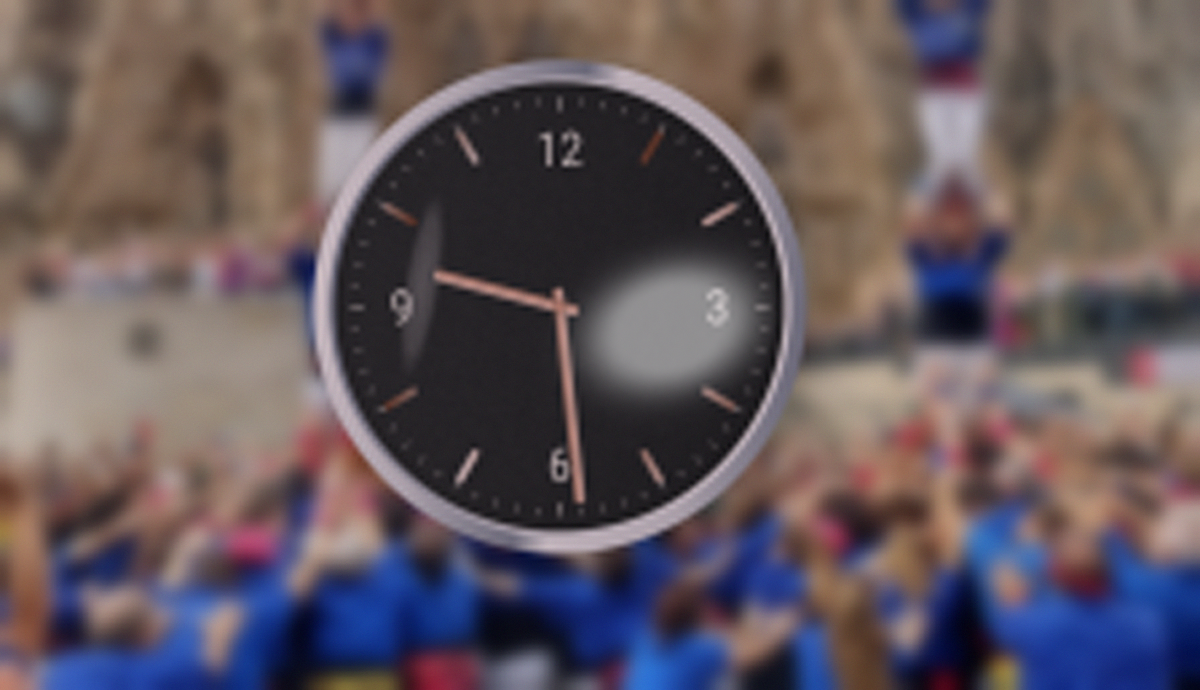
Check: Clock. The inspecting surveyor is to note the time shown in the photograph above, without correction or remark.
9:29
